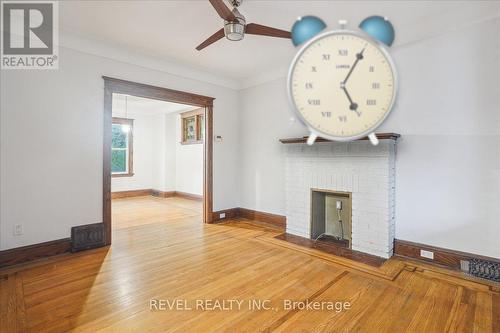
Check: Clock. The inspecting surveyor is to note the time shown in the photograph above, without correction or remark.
5:05
